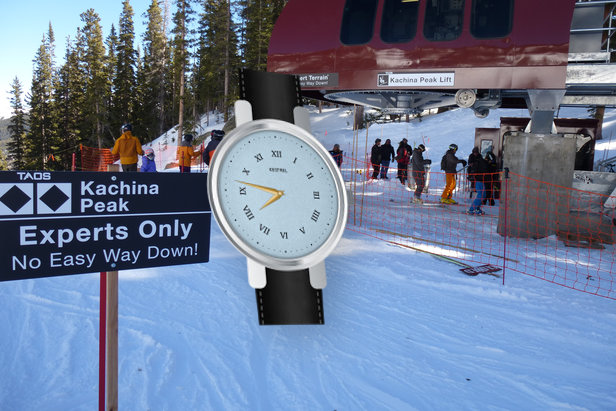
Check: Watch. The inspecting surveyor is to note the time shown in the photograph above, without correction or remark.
7:47
